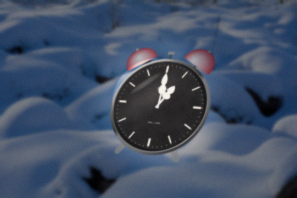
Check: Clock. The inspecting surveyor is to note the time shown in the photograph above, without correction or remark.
1:00
